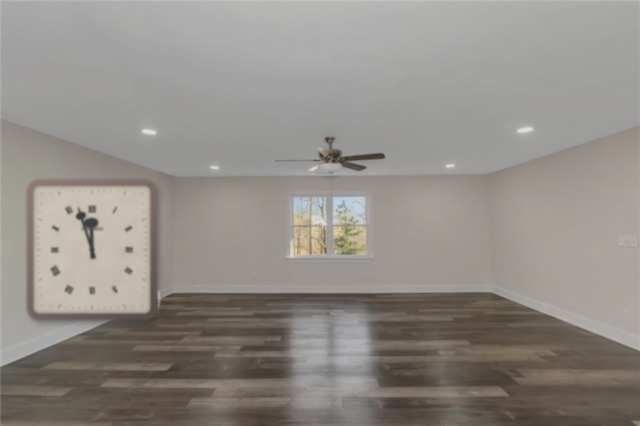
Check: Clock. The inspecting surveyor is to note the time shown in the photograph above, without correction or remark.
11:57
